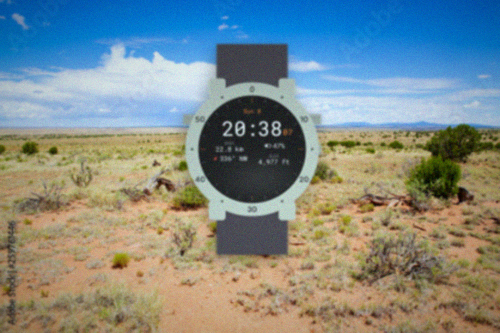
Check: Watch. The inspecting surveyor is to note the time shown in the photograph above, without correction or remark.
20:38
